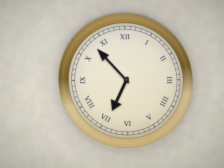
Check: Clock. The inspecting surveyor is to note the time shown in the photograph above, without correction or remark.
6:53
